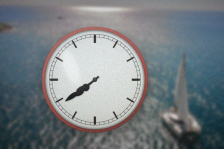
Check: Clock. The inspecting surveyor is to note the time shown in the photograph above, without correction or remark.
7:39
